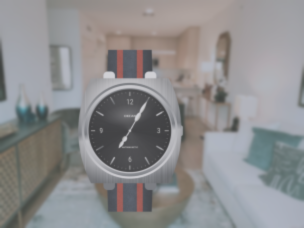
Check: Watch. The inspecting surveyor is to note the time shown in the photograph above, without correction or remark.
7:05
